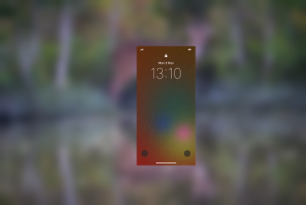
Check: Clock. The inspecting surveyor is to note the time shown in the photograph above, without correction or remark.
13:10
